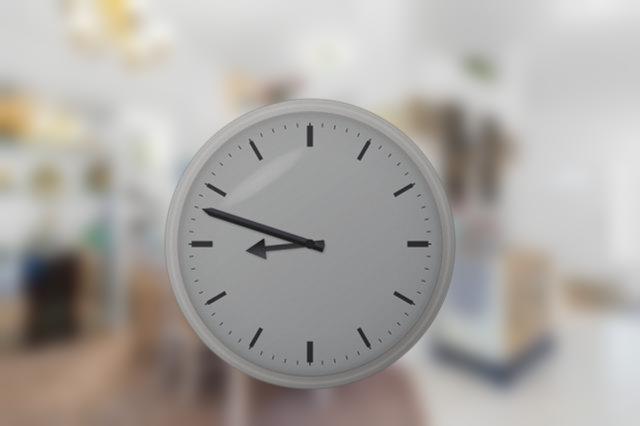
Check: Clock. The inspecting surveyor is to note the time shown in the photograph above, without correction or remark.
8:48
